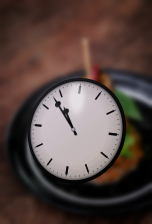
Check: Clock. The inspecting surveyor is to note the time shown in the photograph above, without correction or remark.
10:53
